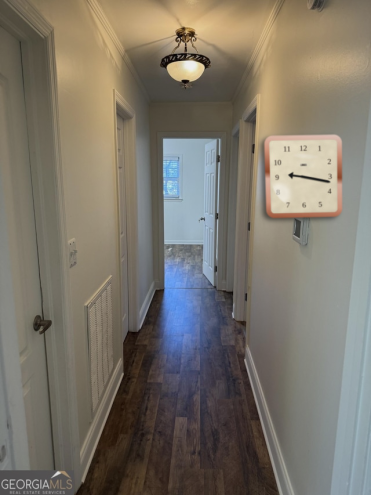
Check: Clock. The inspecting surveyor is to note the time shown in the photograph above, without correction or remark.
9:17
